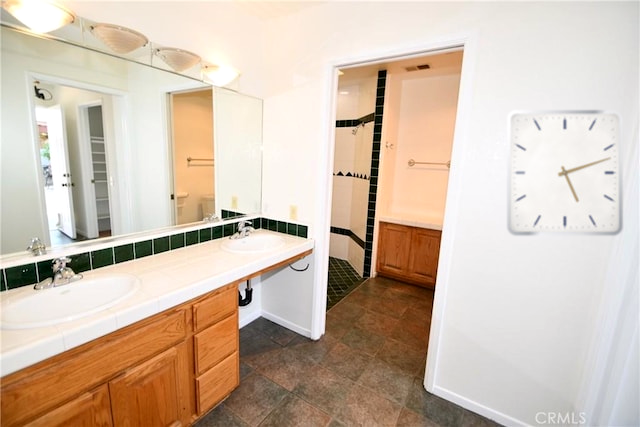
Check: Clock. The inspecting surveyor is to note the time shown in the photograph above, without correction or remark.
5:12
